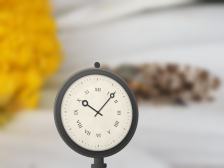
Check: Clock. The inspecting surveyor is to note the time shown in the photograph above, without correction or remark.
10:07
